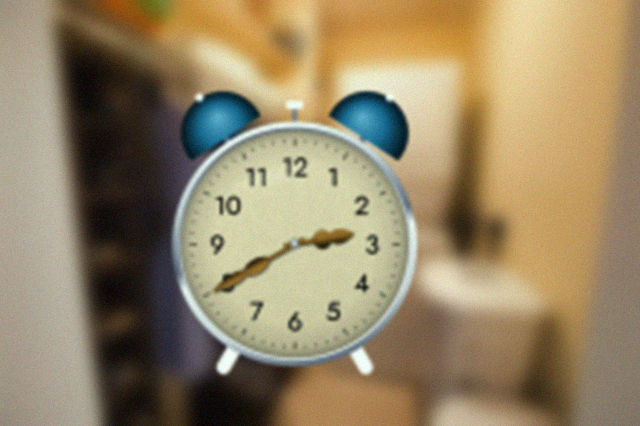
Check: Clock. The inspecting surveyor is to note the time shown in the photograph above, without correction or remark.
2:40
